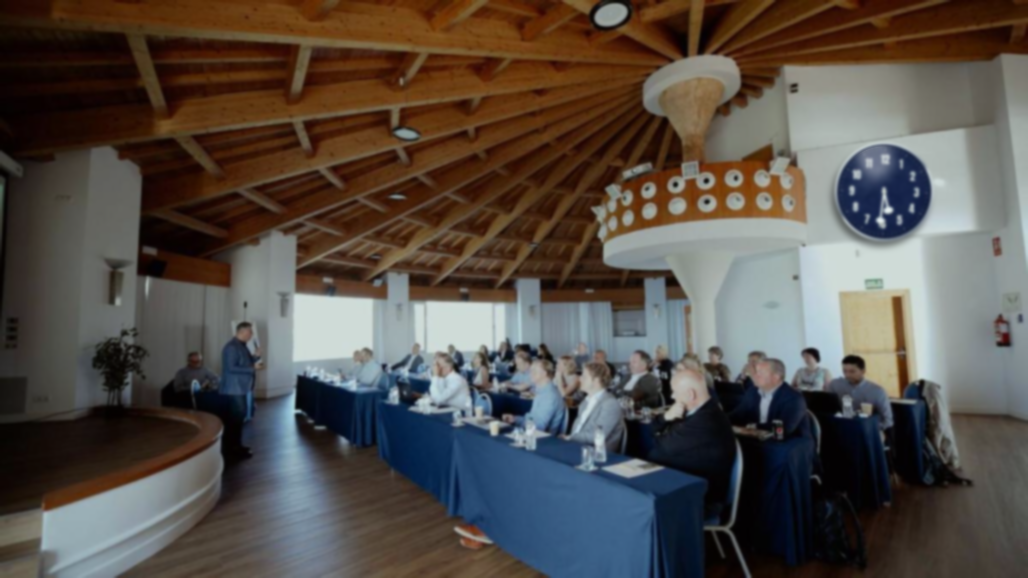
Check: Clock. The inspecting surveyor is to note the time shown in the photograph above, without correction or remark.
5:31
